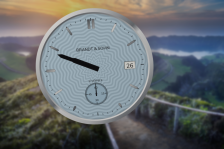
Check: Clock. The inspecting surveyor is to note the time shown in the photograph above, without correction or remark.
9:49
